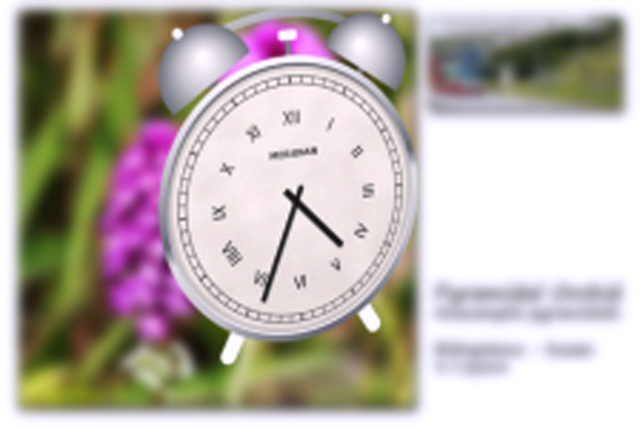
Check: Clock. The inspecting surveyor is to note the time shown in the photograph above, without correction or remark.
4:34
